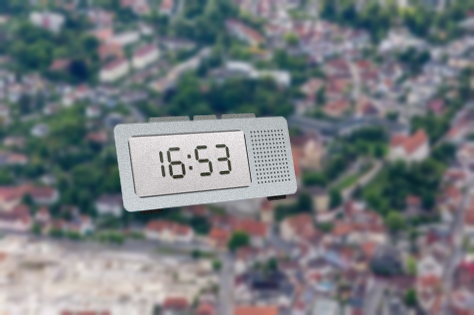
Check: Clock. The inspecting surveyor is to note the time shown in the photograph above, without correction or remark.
16:53
